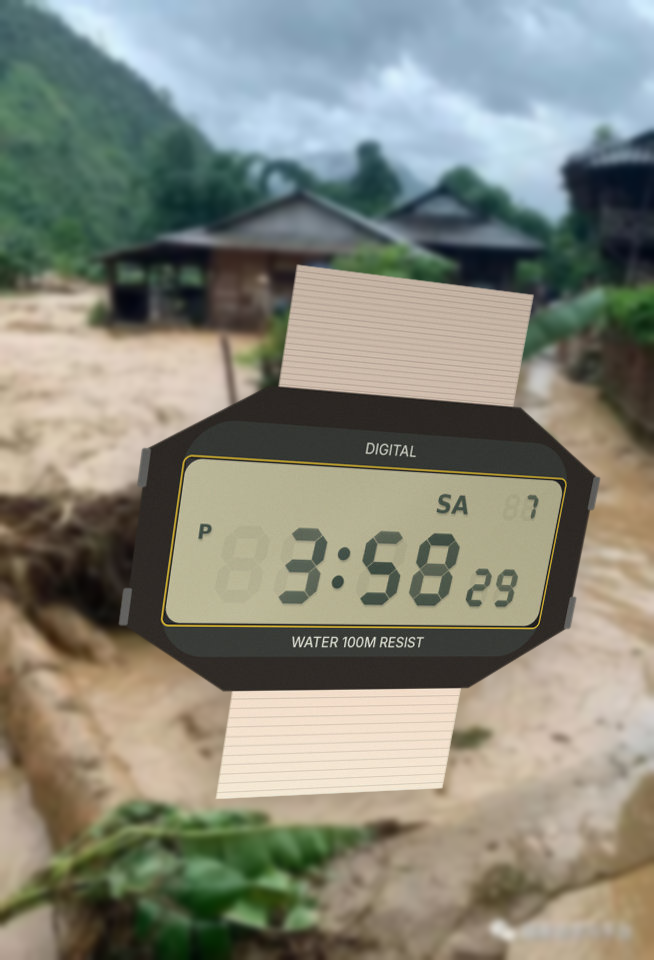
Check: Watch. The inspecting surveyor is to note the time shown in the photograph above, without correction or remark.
3:58:29
